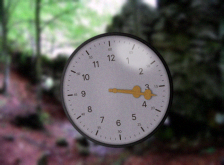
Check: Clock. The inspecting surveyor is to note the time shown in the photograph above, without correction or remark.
3:17
